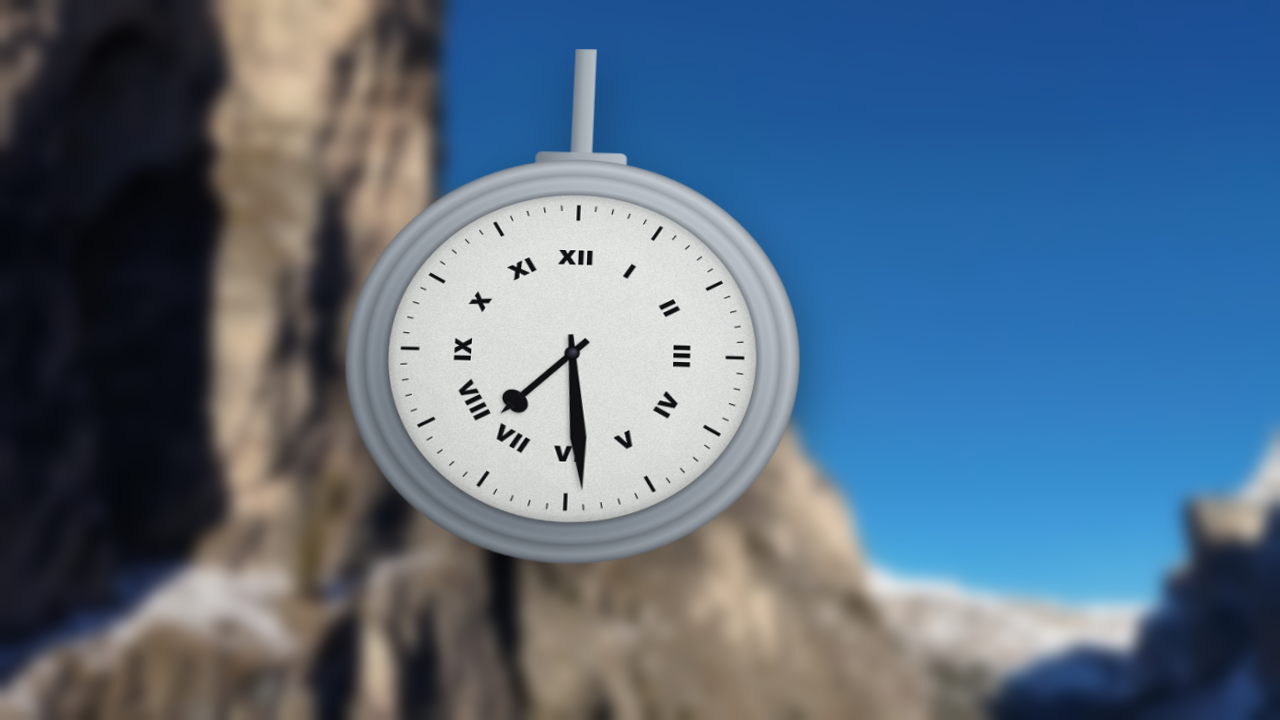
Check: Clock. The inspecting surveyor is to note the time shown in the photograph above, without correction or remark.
7:29
